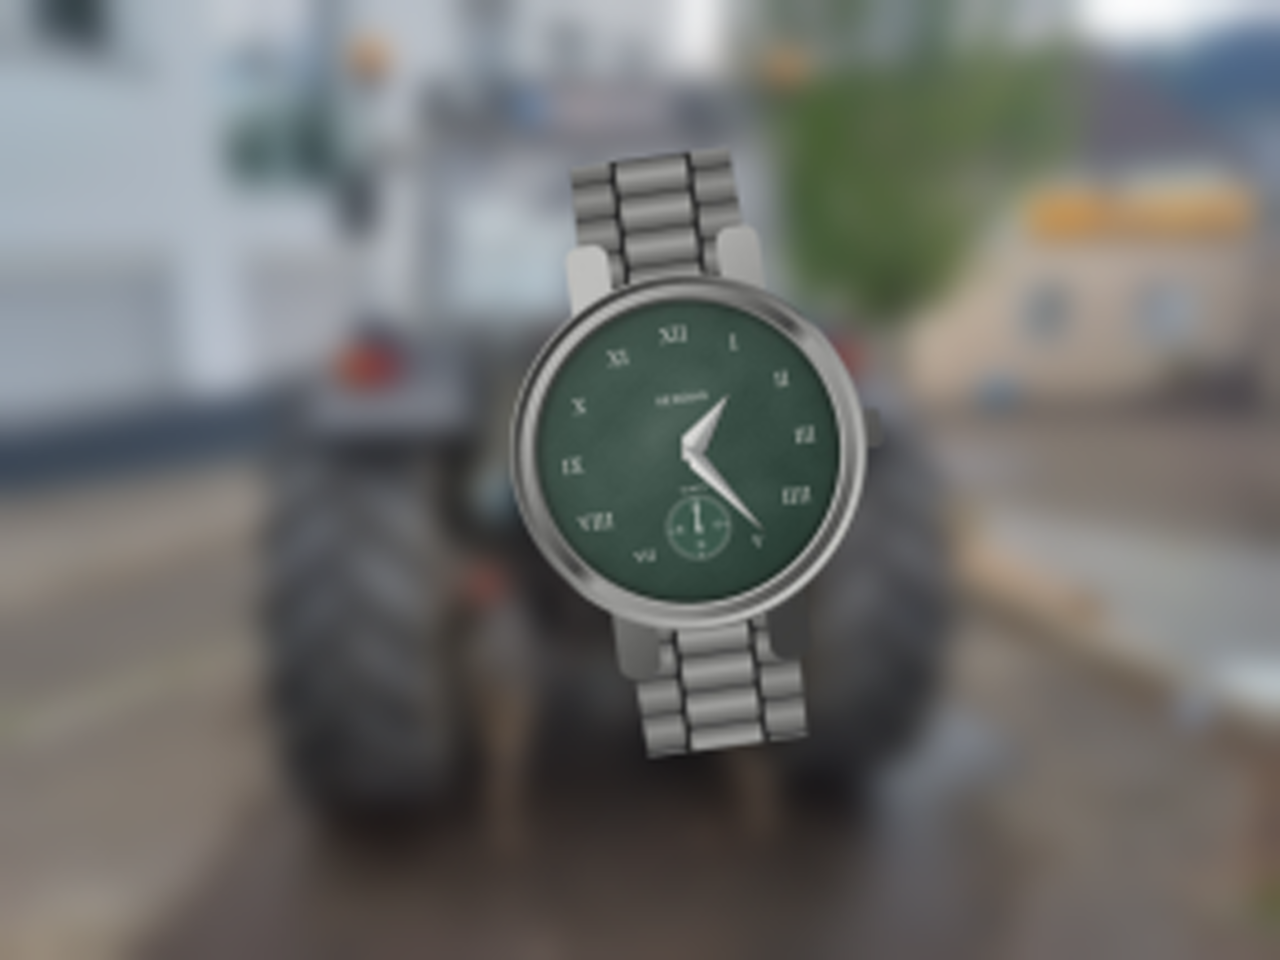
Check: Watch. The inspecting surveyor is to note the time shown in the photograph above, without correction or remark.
1:24
